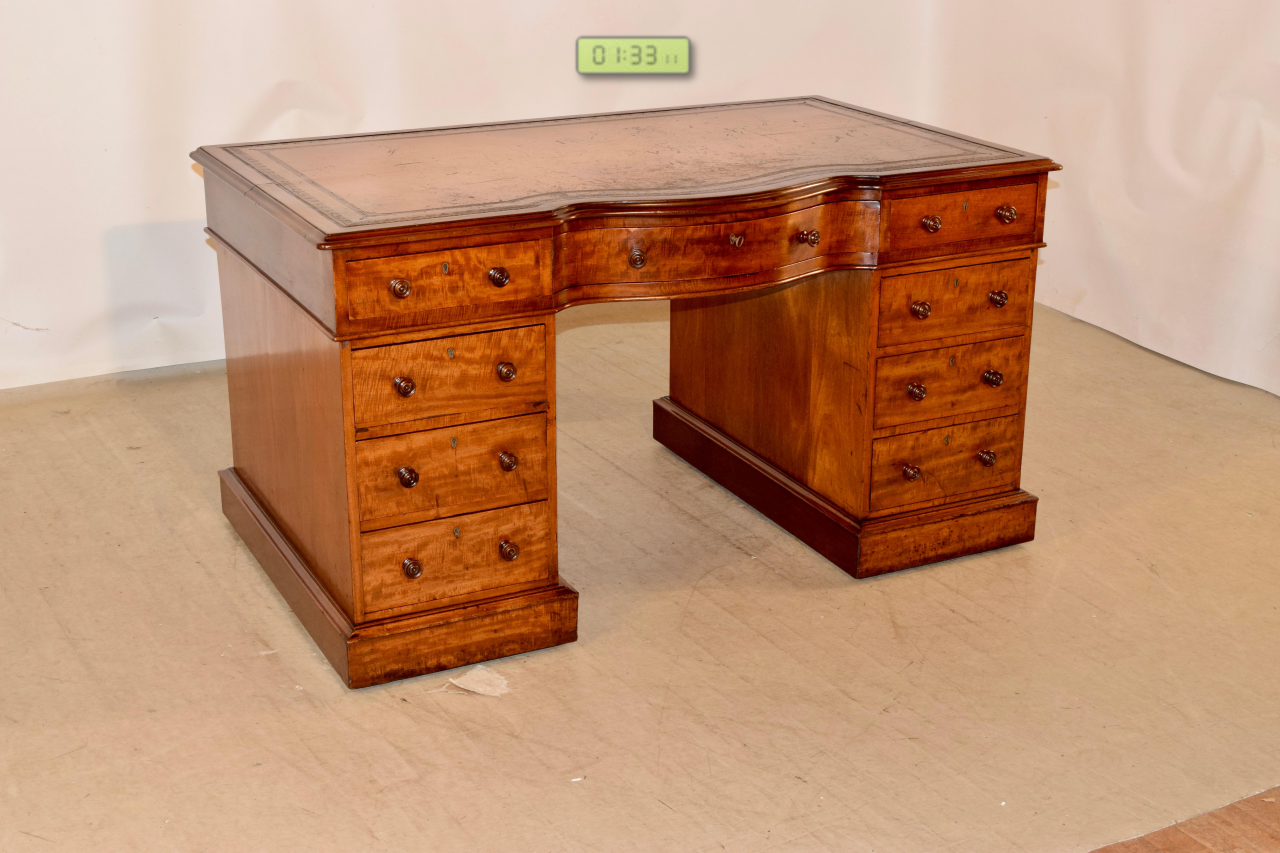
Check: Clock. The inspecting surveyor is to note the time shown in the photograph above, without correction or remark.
1:33
